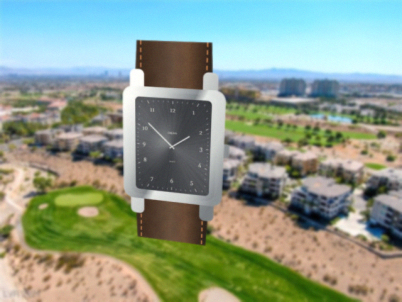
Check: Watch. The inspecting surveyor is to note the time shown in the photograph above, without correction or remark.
1:52
